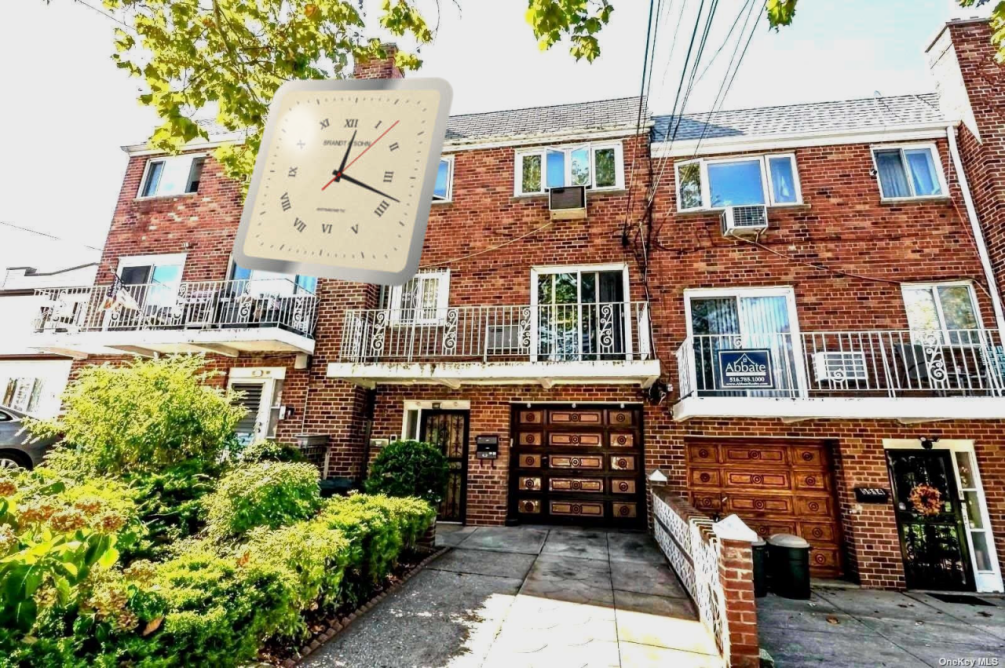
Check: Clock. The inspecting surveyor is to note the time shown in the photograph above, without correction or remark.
12:18:07
